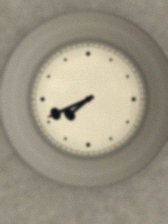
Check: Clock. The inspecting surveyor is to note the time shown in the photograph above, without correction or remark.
7:41
